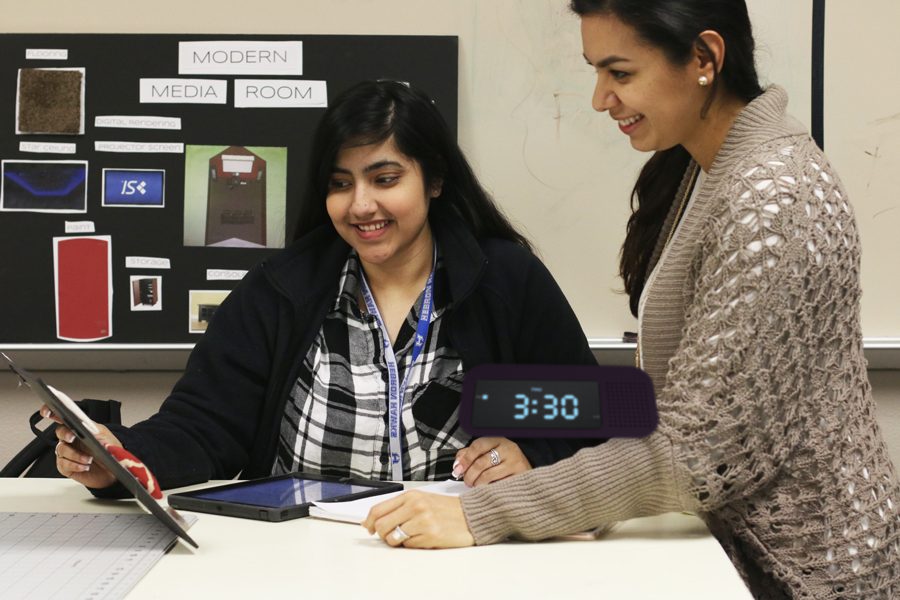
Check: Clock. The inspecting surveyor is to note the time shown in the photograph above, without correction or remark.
3:30
